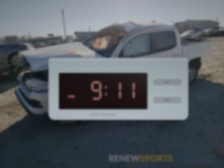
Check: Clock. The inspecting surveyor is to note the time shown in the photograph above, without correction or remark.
9:11
